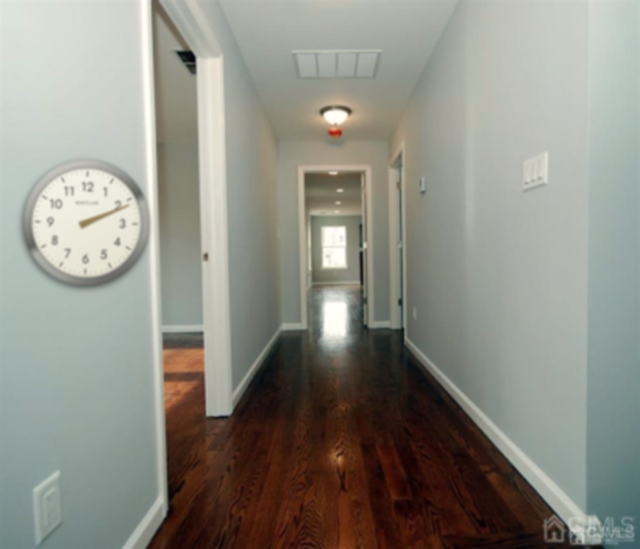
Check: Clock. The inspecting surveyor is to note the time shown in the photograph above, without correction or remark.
2:11
